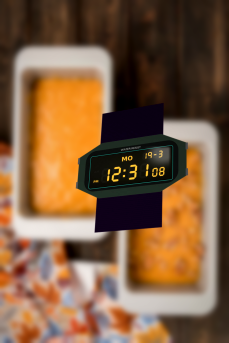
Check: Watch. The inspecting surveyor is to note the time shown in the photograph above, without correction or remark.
12:31:08
